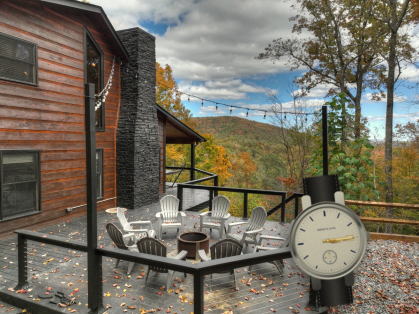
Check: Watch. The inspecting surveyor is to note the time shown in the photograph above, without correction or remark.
3:15
